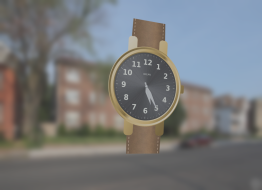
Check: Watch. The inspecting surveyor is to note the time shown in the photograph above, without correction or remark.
5:25
